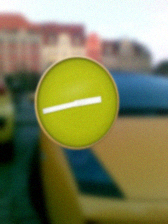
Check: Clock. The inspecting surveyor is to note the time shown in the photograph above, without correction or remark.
2:43
